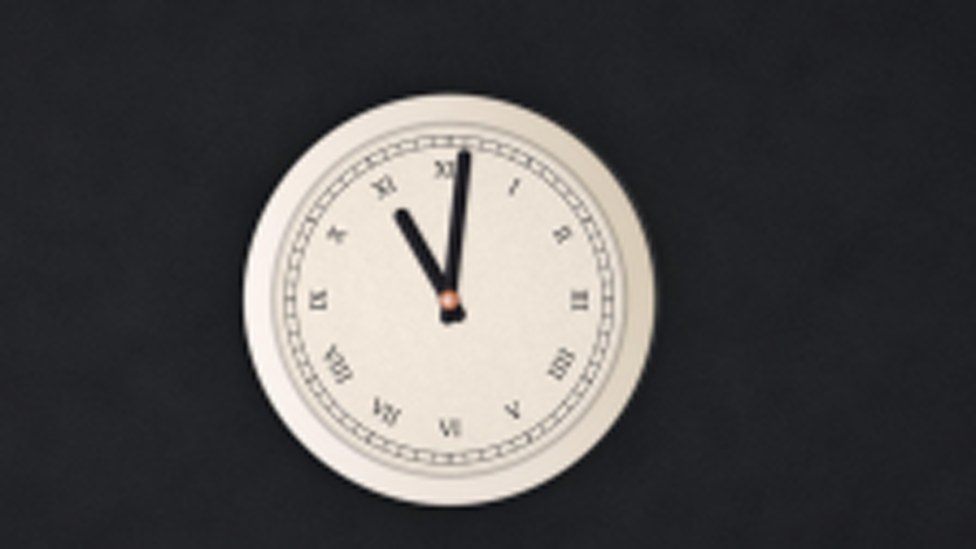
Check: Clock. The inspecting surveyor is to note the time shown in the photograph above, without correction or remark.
11:01
